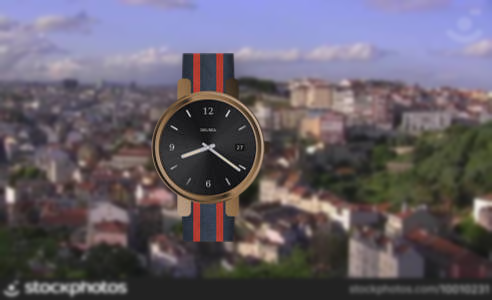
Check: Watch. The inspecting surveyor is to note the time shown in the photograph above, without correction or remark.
8:21
